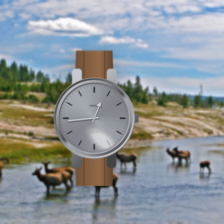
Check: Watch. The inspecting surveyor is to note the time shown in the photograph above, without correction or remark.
12:44
